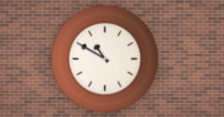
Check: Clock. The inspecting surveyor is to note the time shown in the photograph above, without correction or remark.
10:50
